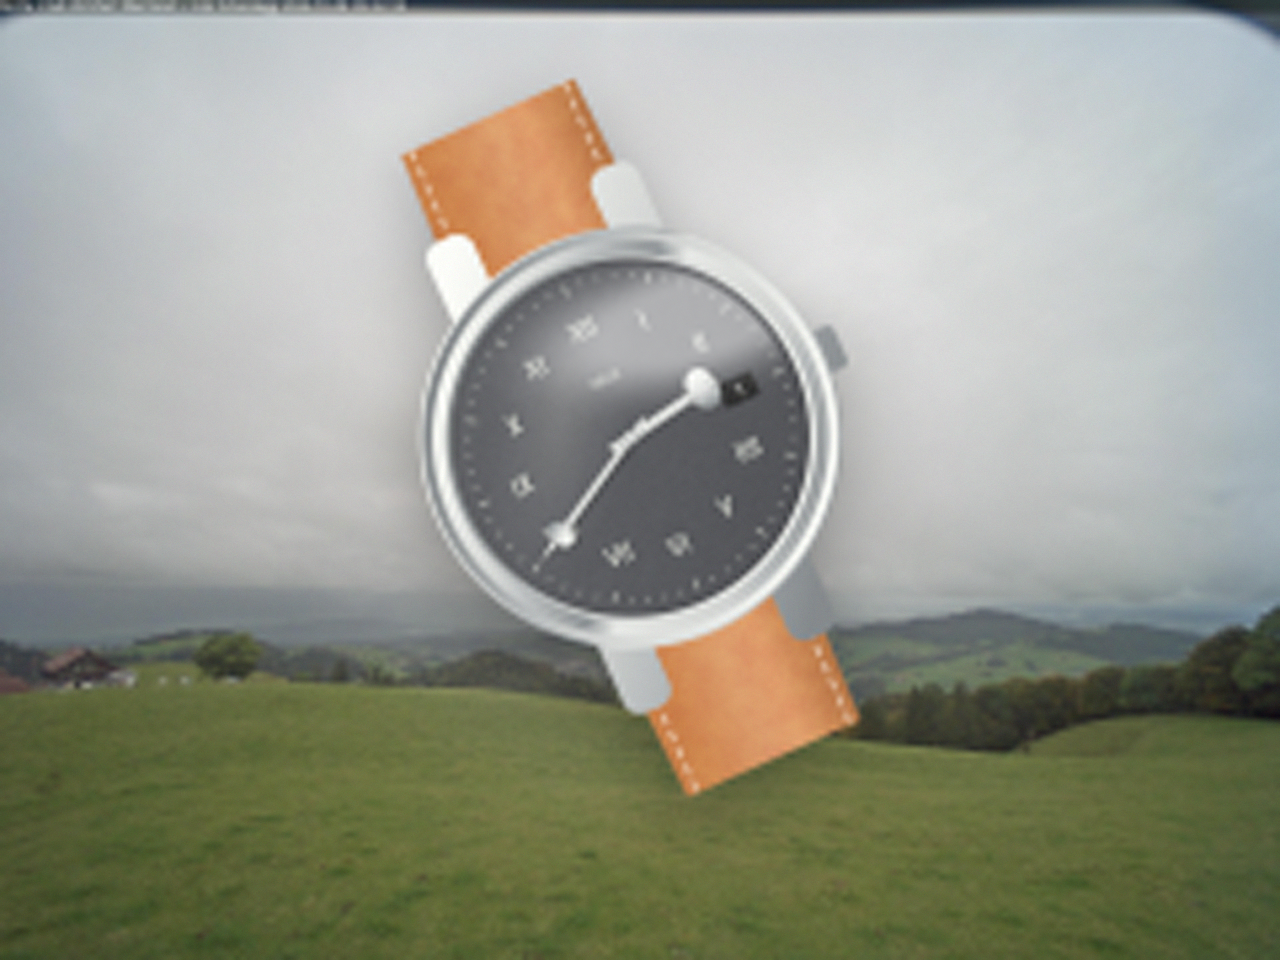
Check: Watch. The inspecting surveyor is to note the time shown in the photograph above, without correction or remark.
2:40
